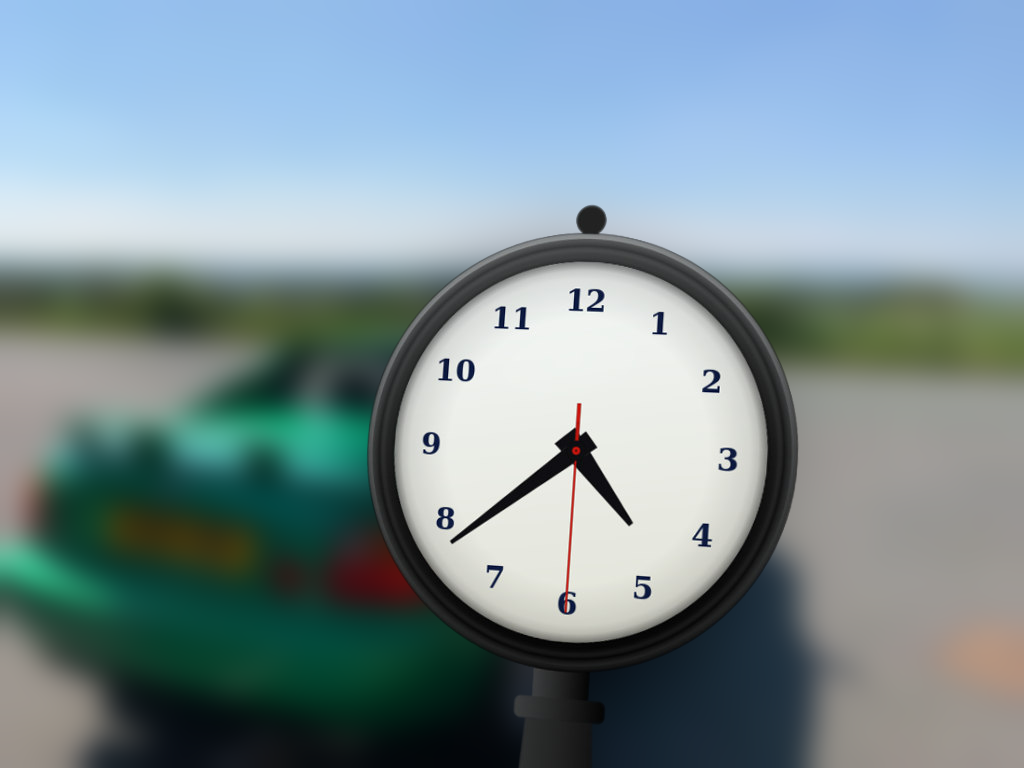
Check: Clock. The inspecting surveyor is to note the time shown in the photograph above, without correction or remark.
4:38:30
